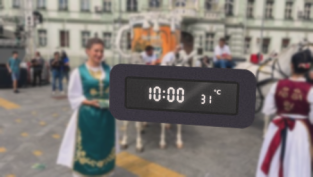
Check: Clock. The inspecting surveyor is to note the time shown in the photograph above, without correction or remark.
10:00
